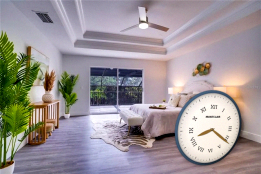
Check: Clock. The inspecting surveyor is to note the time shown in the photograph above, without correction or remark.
8:21
